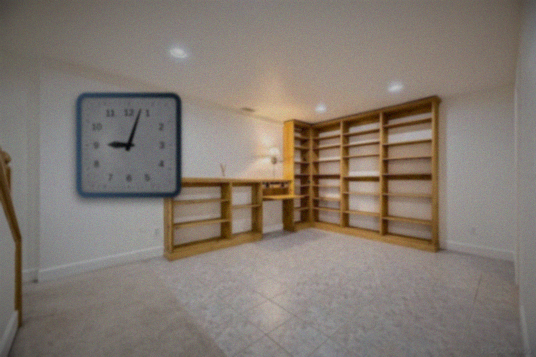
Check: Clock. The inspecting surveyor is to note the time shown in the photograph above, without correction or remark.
9:03
